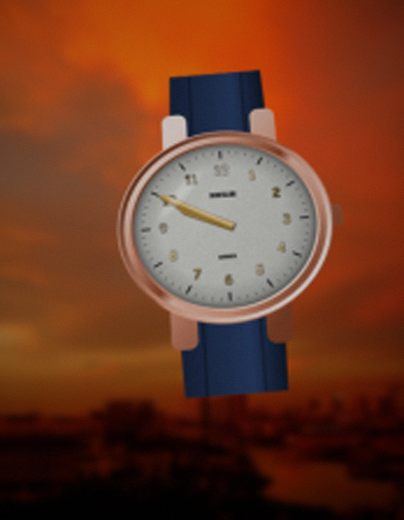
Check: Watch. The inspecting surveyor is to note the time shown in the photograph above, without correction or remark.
9:50
